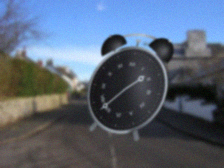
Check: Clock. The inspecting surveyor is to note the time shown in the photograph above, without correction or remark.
1:37
